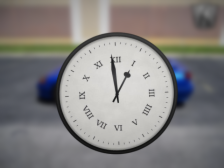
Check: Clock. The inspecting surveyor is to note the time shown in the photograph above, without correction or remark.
12:59
